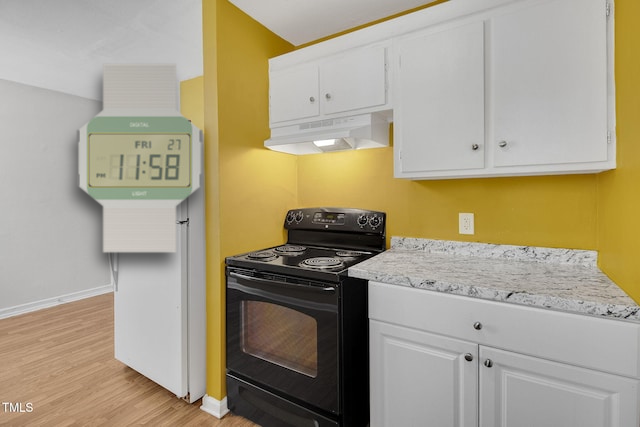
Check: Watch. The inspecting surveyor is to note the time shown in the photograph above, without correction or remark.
11:58
